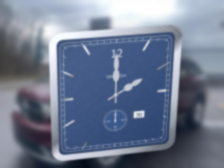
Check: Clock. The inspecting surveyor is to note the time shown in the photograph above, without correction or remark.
2:00
